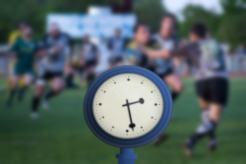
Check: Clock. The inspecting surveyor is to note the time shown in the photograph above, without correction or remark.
2:28
